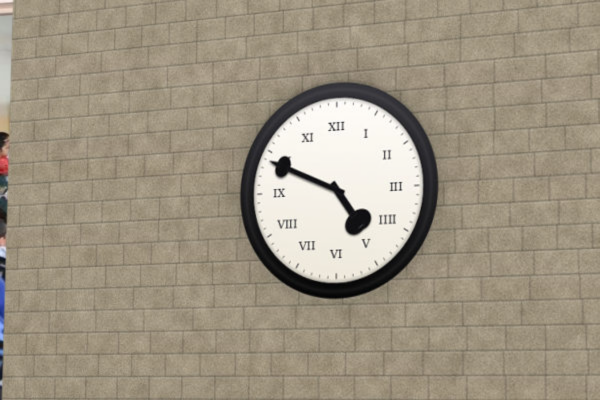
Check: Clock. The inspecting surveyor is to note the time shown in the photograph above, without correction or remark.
4:49
